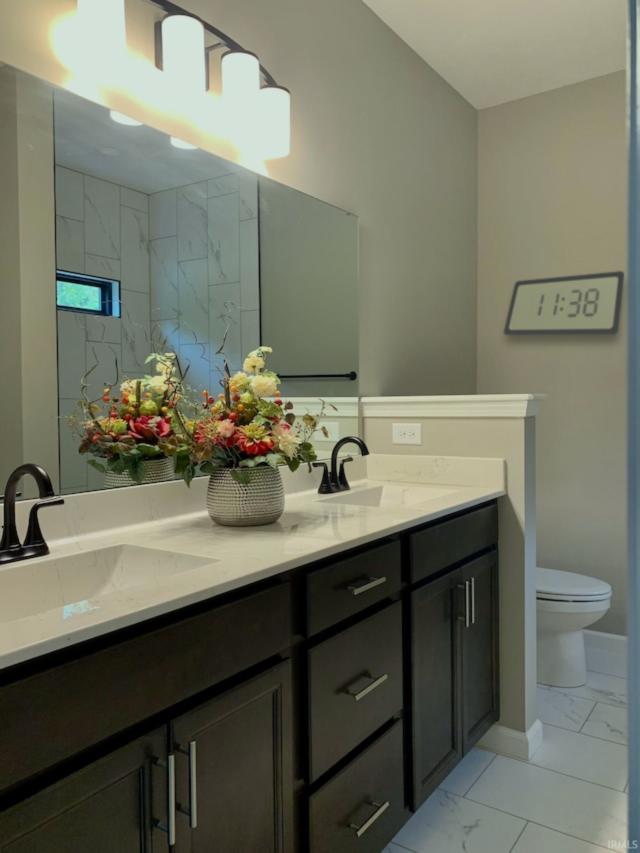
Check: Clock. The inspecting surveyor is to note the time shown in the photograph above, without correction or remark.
11:38
